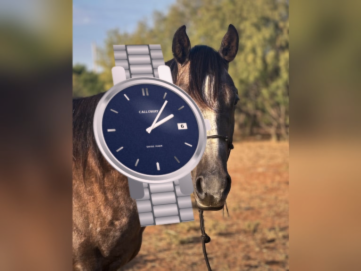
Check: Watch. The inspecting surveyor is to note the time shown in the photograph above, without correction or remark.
2:06
